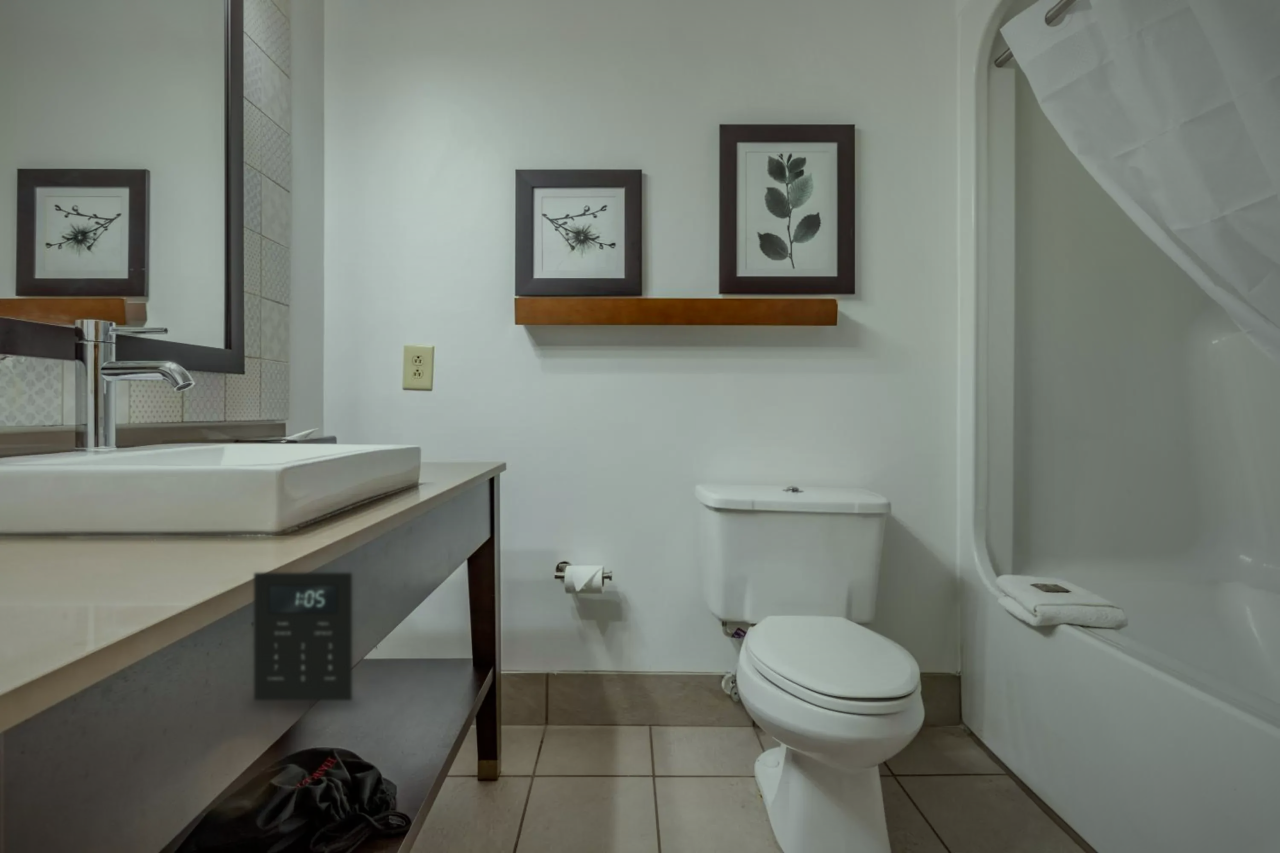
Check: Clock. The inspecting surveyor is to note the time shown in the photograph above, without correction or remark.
1:05
